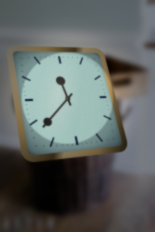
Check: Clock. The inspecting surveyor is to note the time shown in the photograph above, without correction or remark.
11:38
